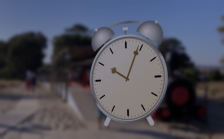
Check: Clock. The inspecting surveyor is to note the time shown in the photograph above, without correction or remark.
10:04
